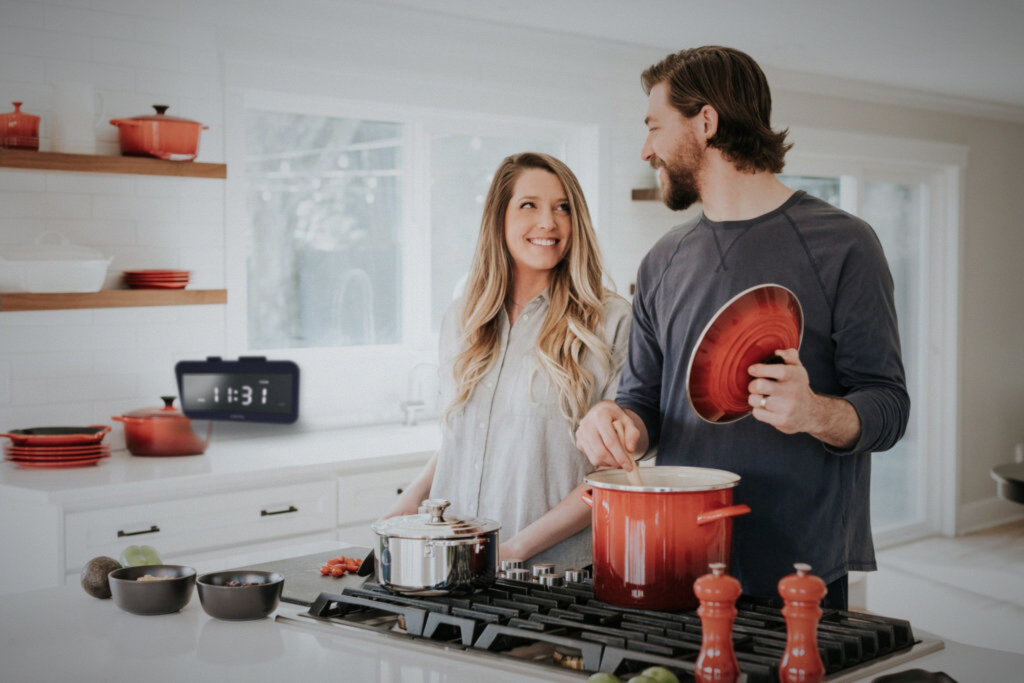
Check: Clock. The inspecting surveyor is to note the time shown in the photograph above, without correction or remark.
11:31
